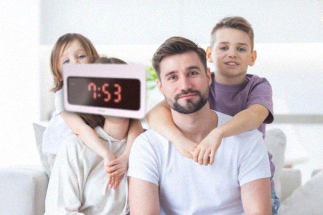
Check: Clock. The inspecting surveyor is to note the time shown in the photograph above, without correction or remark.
7:53
